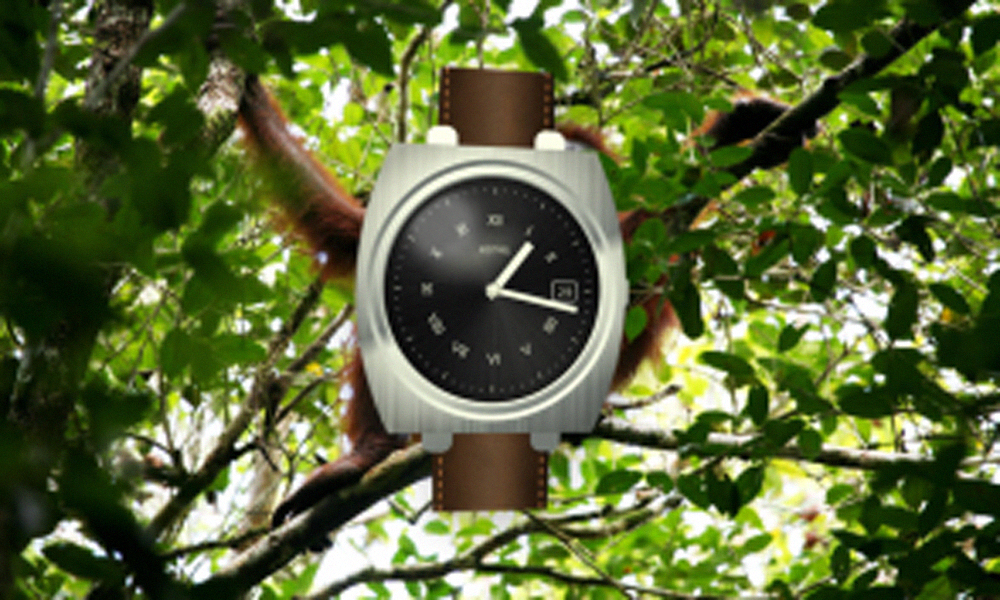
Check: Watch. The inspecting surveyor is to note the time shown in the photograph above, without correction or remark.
1:17
